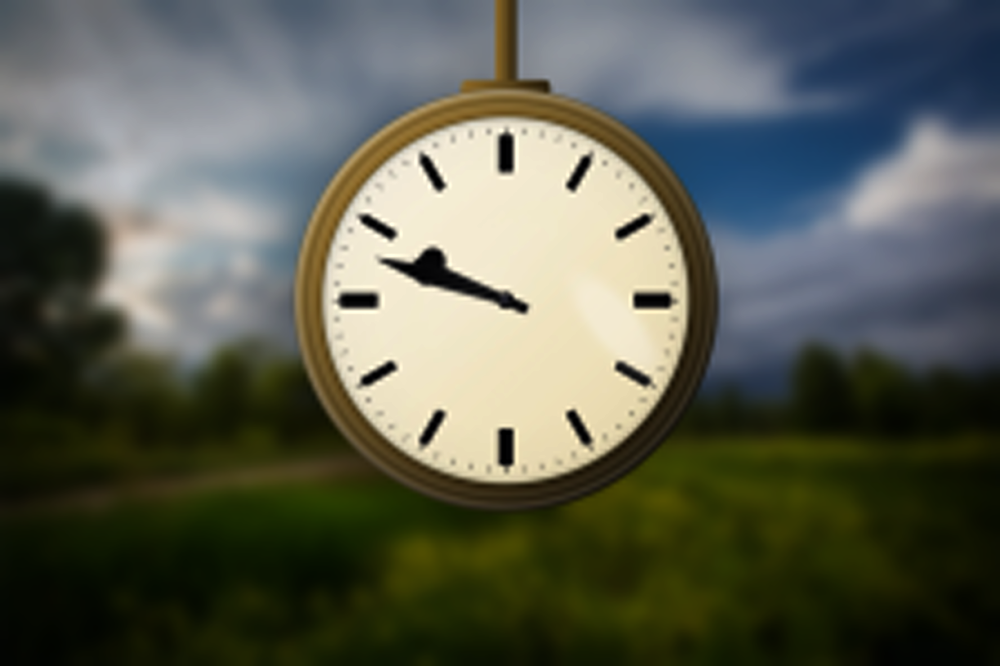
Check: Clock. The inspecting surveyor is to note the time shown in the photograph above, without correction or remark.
9:48
